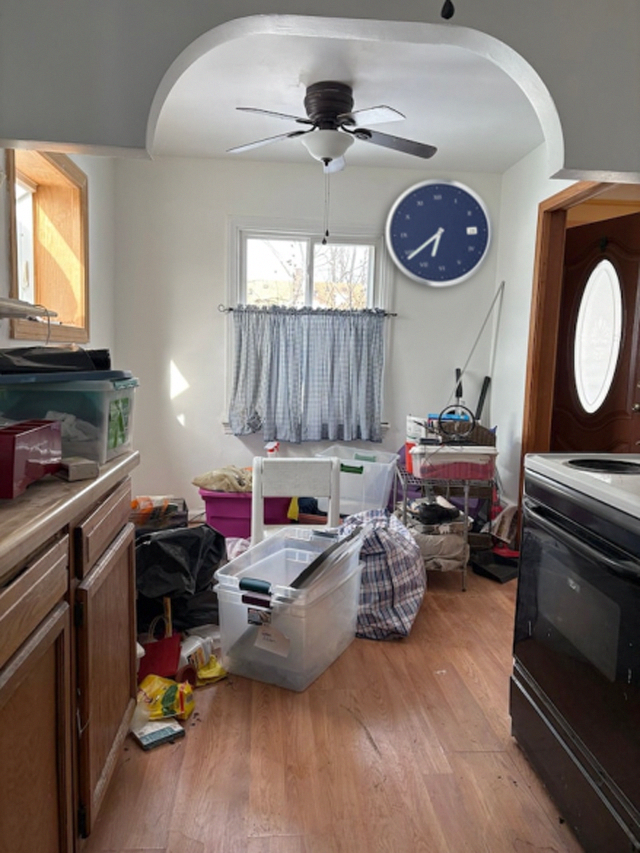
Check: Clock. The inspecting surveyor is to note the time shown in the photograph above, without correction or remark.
6:39
